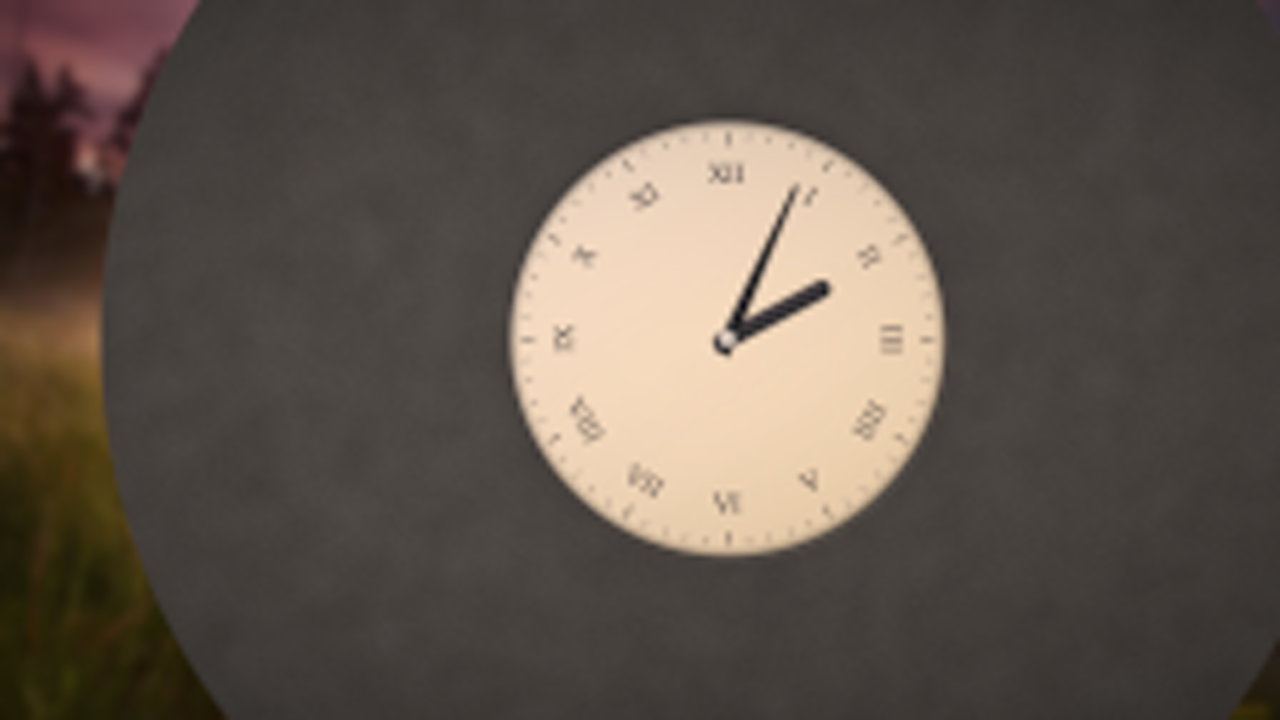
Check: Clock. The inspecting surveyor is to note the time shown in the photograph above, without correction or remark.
2:04
